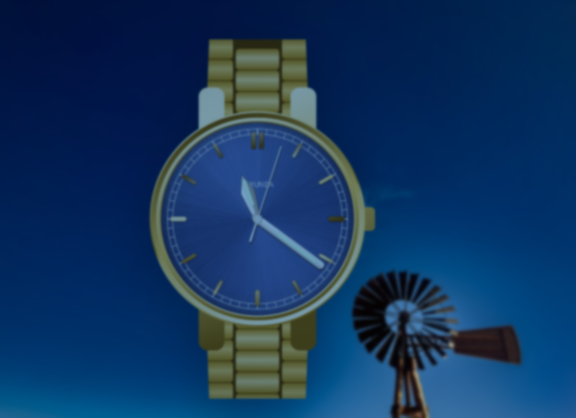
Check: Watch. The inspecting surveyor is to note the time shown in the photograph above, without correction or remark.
11:21:03
